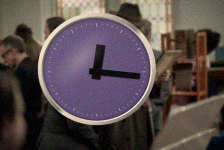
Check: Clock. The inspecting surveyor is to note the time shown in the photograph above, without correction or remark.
12:16
